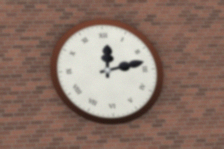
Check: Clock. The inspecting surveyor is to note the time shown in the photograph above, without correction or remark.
12:13
